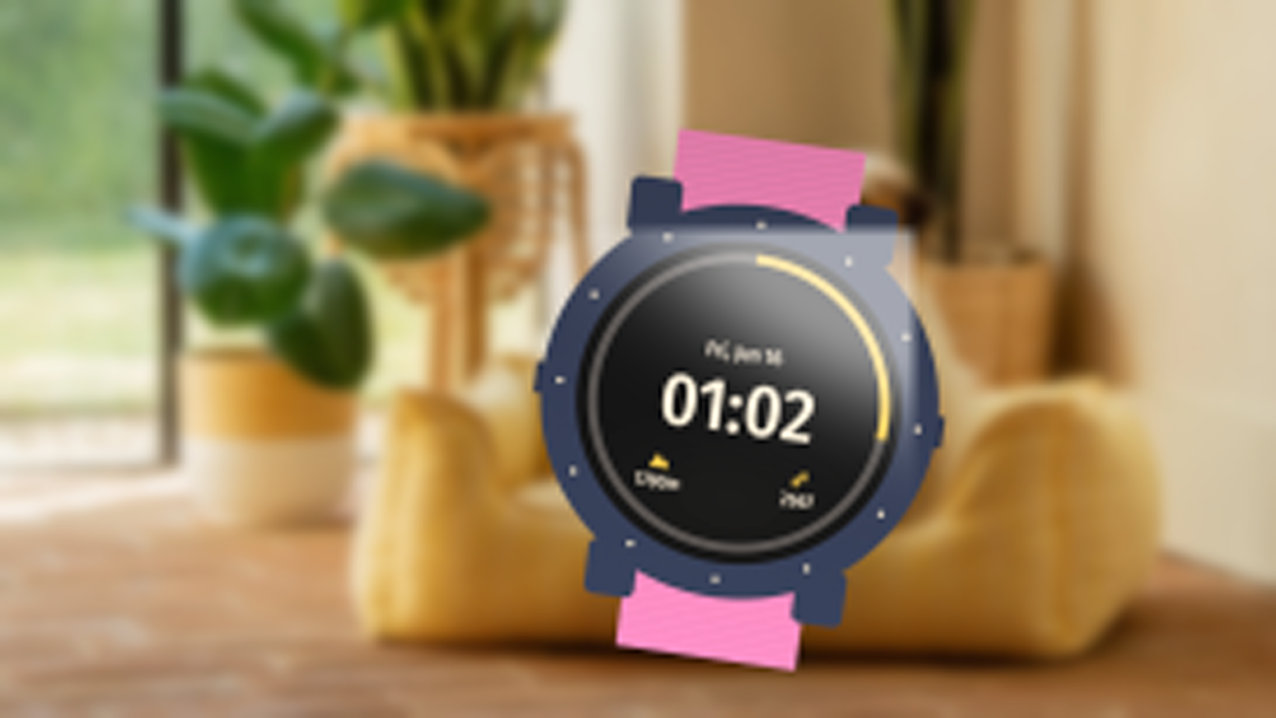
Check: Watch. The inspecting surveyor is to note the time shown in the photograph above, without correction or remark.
1:02
